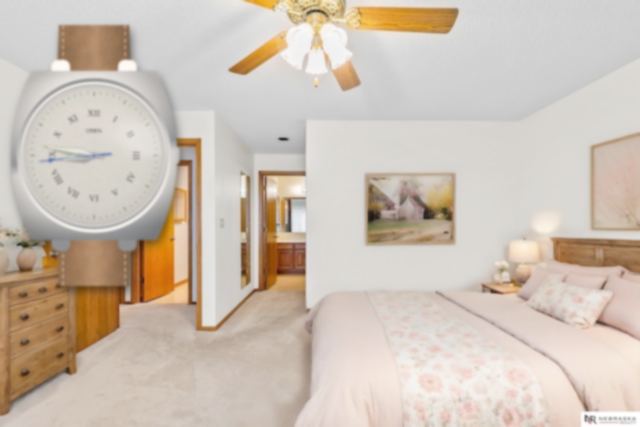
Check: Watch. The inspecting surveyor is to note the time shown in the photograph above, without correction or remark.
8:46:44
